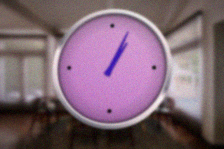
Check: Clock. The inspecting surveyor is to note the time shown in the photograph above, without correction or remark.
1:04
